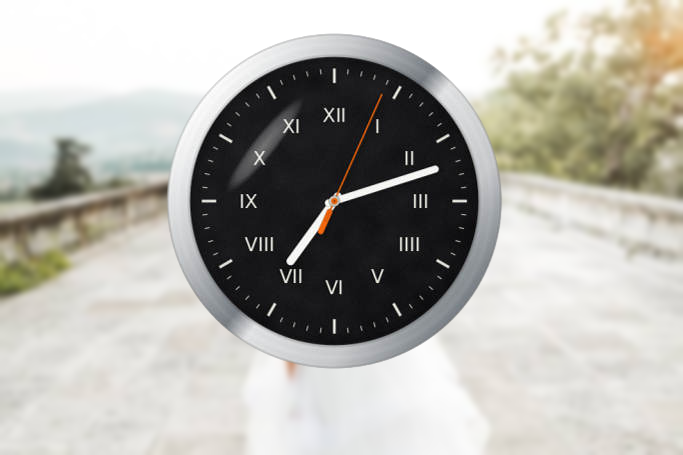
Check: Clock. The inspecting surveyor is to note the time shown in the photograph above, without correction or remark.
7:12:04
